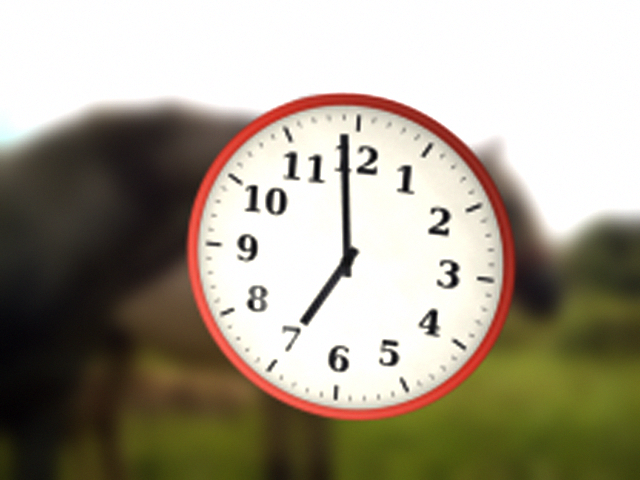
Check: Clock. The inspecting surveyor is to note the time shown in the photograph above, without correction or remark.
6:59
